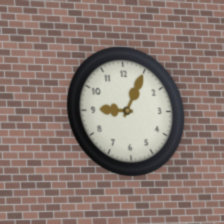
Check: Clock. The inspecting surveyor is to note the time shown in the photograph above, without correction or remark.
9:05
